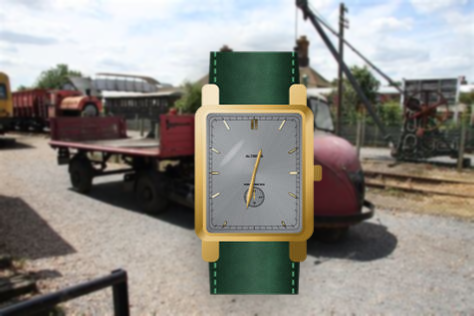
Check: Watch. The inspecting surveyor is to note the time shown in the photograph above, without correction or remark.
12:32
